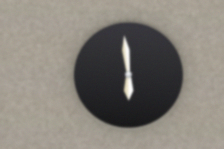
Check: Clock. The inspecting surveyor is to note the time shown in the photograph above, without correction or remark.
5:59
